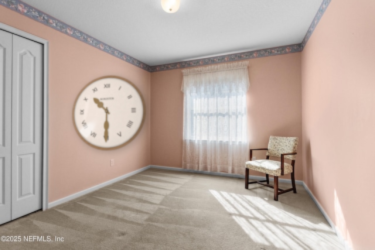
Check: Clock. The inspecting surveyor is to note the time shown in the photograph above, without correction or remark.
10:30
